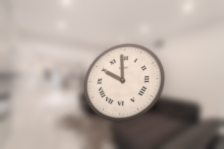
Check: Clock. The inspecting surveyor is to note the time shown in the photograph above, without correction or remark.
9:59
